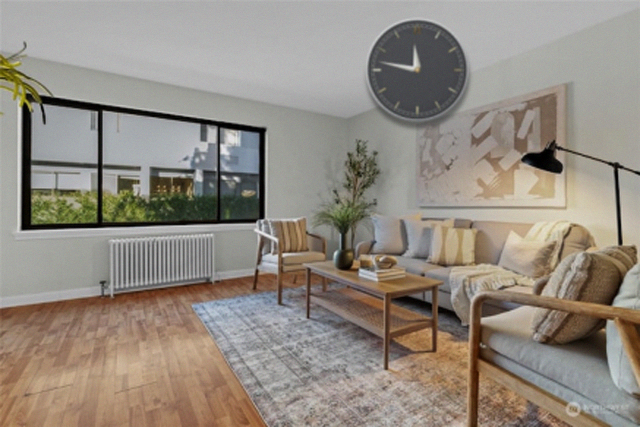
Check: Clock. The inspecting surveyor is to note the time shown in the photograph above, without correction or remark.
11:47
